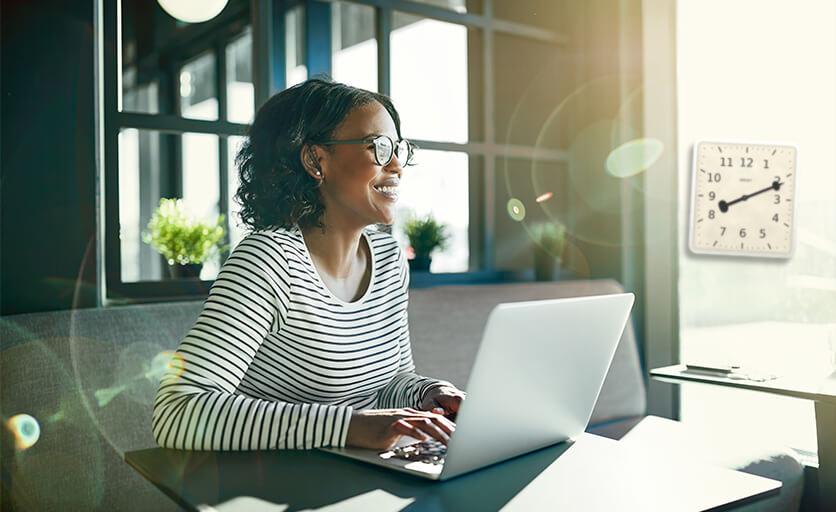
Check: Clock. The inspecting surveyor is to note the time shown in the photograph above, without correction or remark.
8:11
